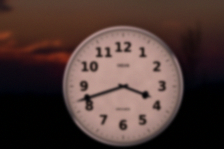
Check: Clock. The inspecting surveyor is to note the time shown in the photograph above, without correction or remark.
3:42
